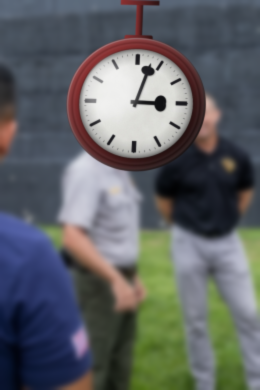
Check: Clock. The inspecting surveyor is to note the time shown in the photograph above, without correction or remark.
3:03
